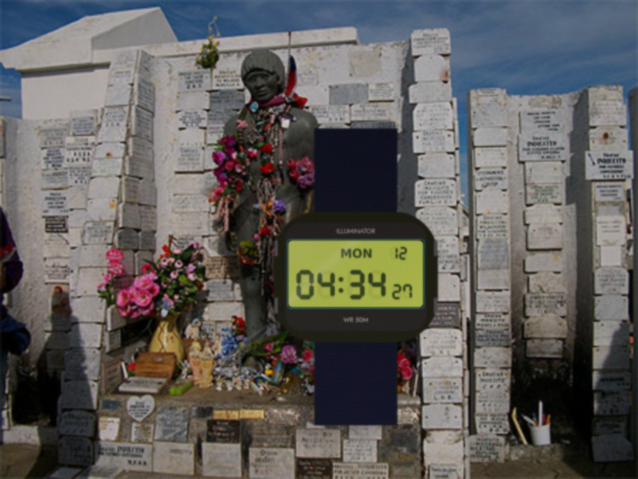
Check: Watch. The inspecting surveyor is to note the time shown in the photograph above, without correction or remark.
4:34:27
